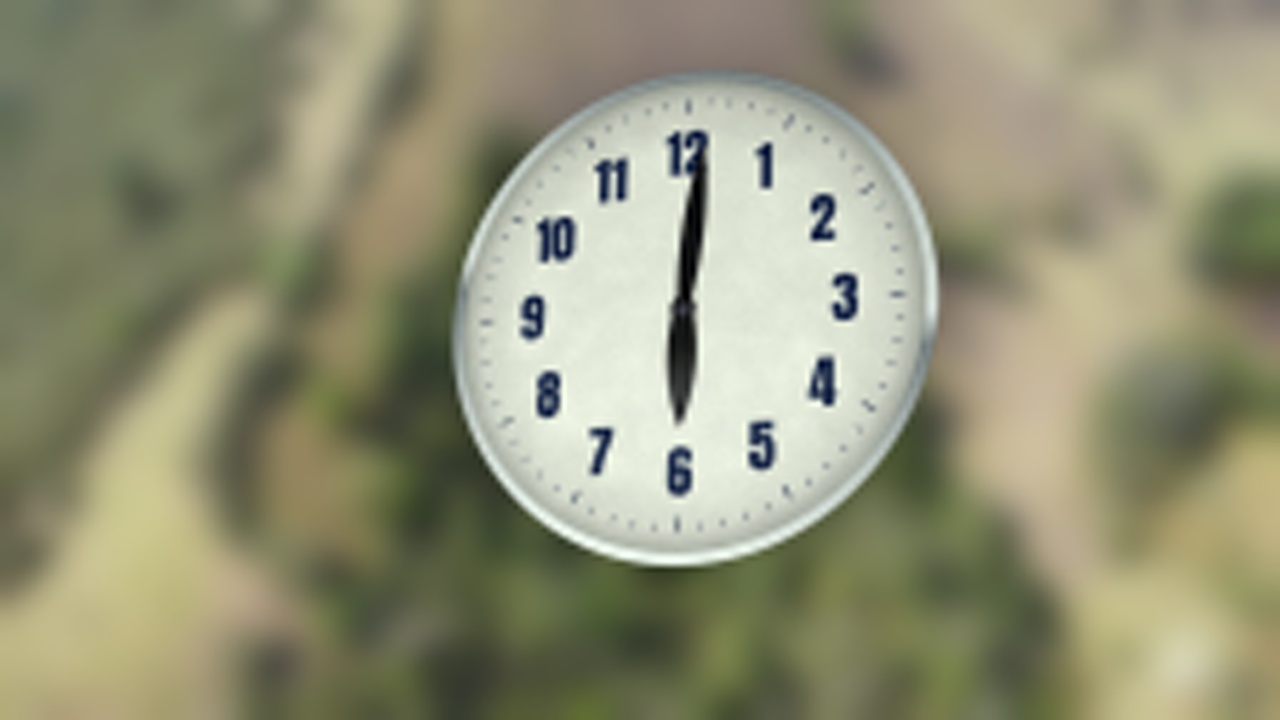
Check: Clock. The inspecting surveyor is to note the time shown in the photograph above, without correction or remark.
6:01
